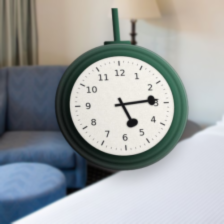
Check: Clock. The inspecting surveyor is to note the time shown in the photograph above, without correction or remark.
5:14
